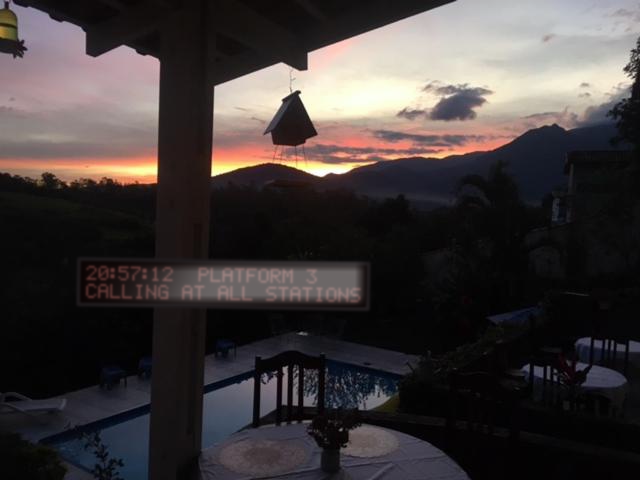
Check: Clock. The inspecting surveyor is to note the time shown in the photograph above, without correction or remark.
20:57:12
